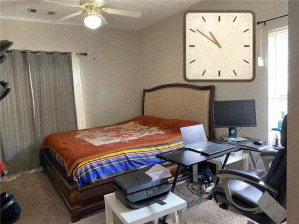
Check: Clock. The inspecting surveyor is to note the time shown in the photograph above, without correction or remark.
10:51
